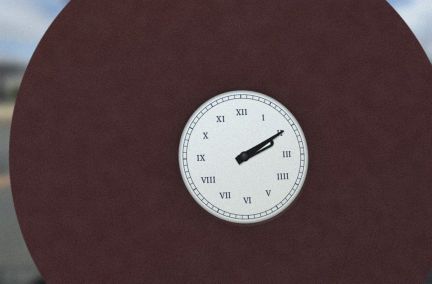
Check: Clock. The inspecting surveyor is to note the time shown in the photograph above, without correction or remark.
2:10
